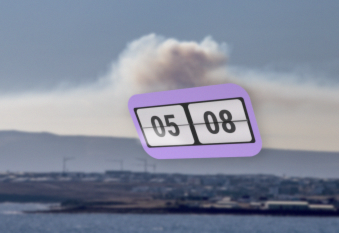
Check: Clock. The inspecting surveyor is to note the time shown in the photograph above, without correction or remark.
5:08
